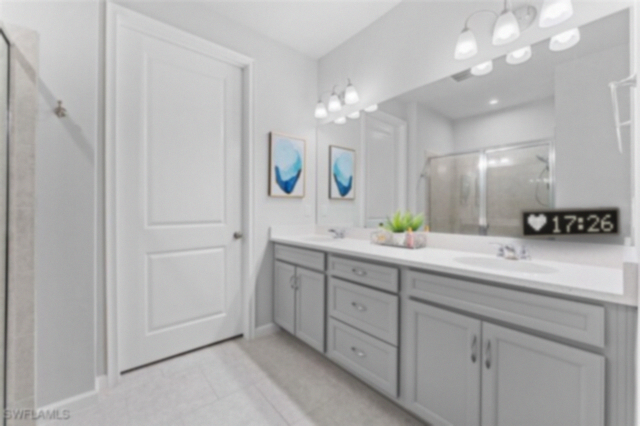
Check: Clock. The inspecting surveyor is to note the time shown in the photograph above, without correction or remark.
17:26
